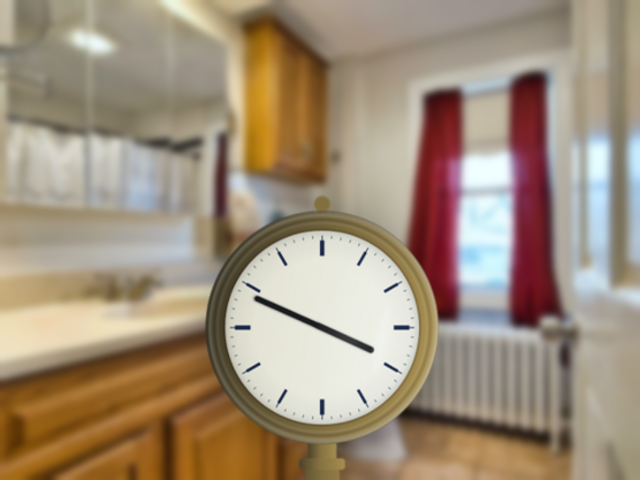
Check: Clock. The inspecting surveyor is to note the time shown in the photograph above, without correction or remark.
3:49
